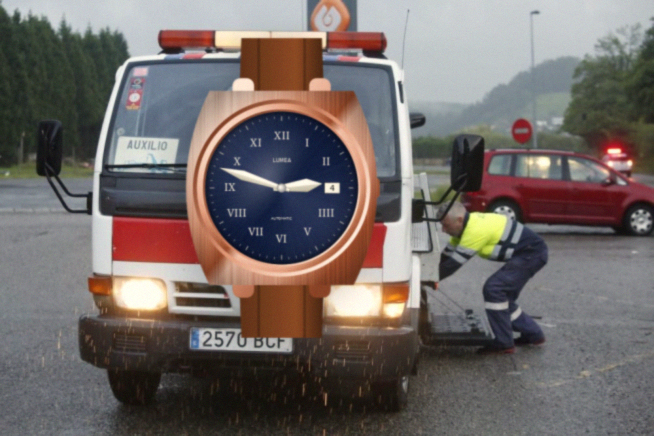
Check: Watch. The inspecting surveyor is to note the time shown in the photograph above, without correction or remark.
2:48
